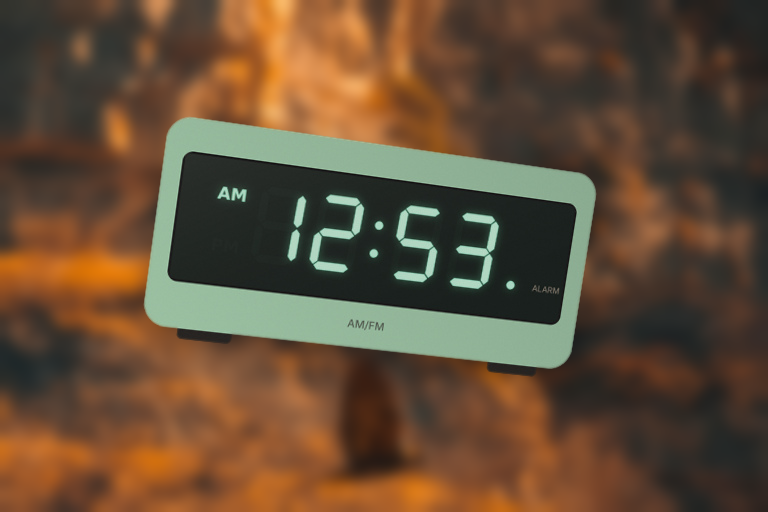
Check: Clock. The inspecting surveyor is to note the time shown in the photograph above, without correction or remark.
12:53
